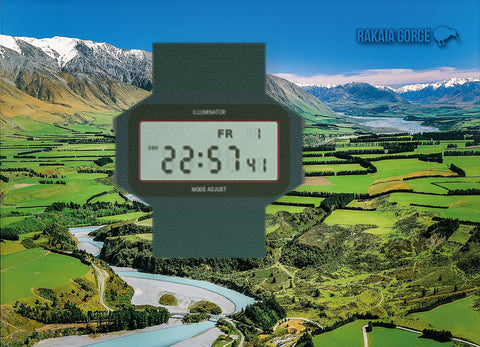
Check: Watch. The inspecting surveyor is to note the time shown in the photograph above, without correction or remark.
22:57:41
